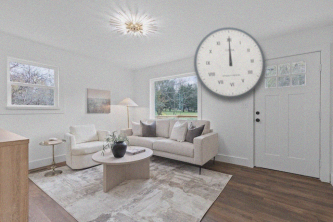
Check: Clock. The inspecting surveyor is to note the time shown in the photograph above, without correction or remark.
12:00
